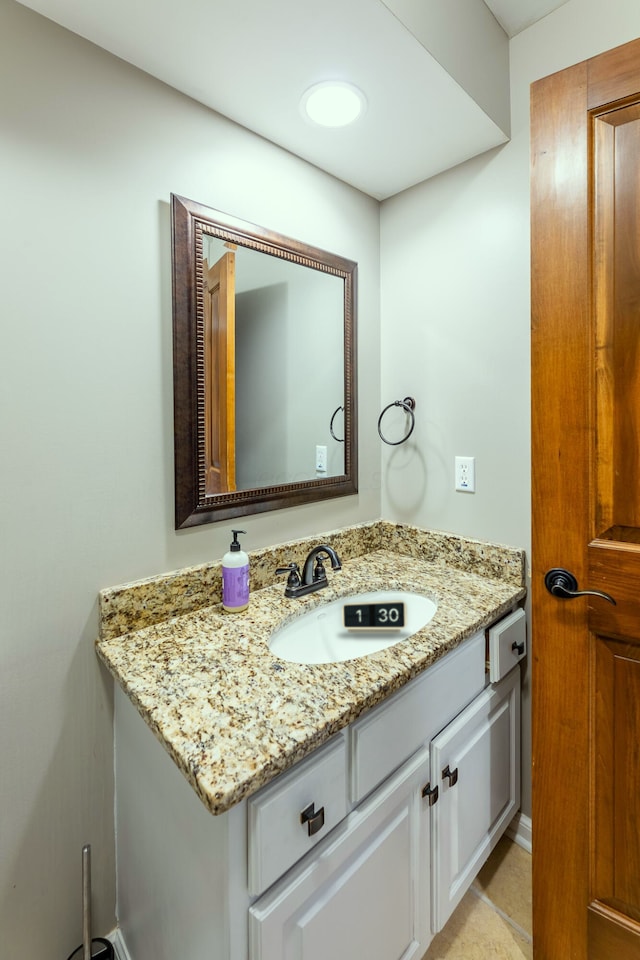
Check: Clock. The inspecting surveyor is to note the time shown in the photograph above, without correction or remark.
1:30
